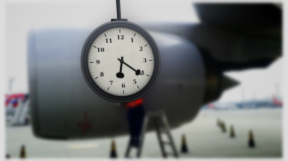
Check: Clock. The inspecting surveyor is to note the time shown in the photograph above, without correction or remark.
6:21
